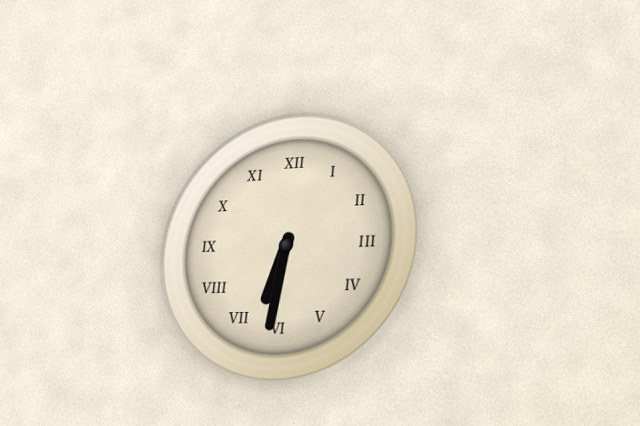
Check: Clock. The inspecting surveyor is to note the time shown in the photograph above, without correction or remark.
6:31
